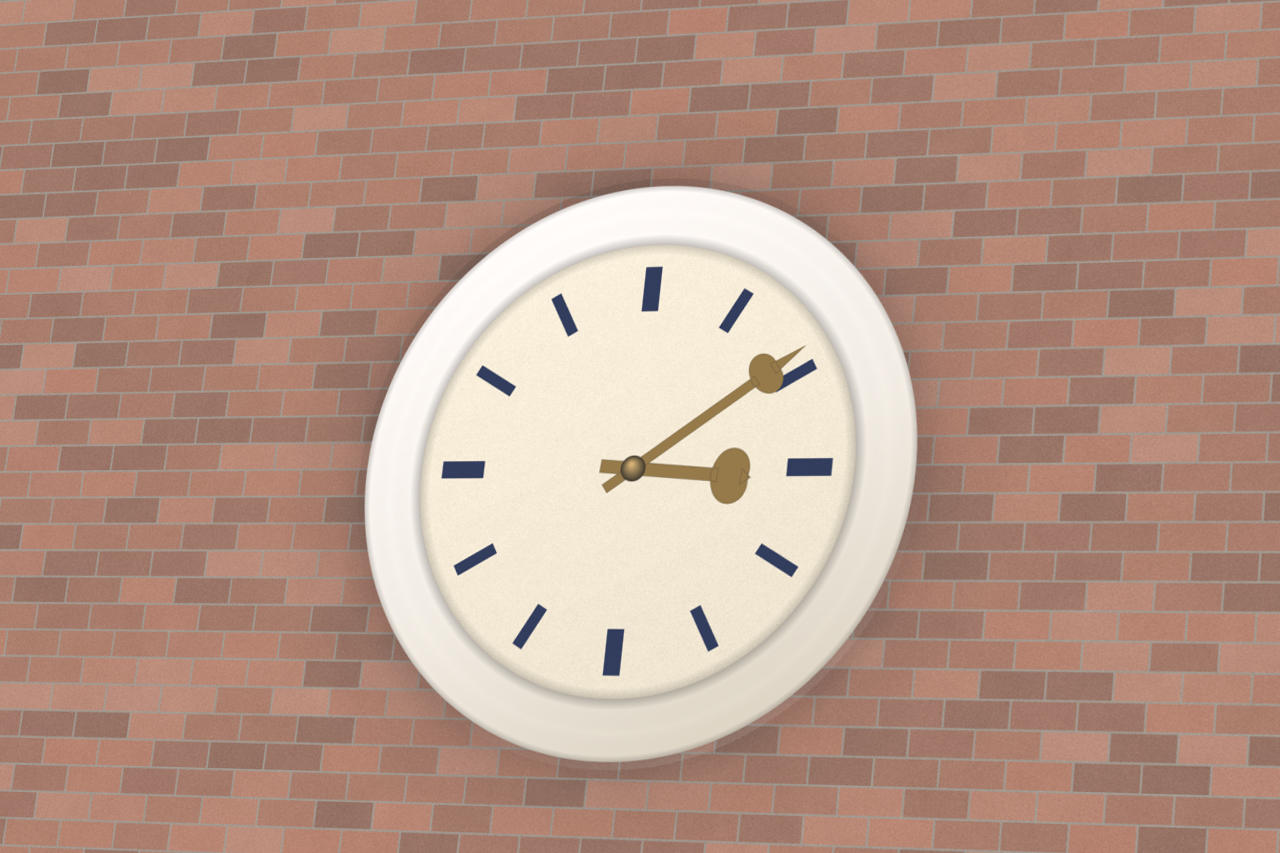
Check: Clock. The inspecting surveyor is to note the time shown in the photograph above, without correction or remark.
3:09
